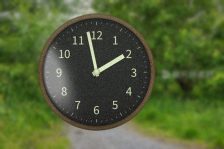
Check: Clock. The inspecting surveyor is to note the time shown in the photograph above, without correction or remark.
1:58
